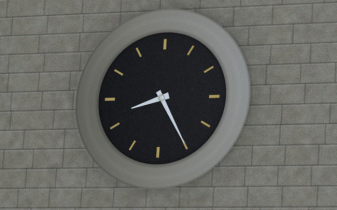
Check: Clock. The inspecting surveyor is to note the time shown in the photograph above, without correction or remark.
8:25
